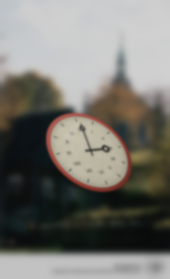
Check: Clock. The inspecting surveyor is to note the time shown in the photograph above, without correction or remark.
3:01
